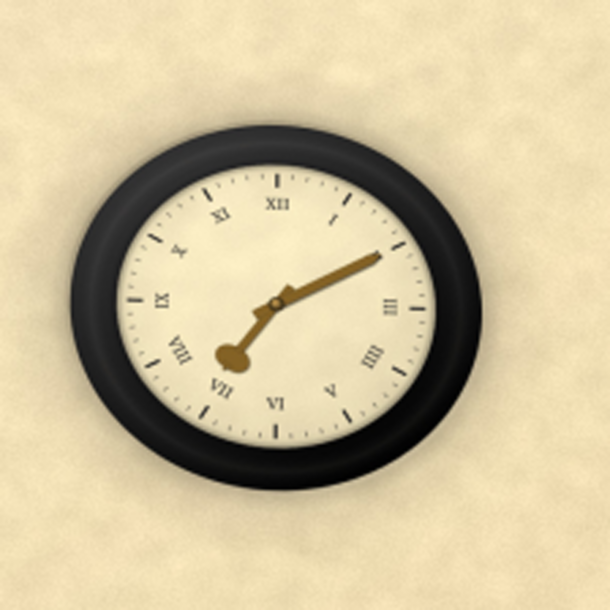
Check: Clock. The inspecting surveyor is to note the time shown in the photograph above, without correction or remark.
7:10
